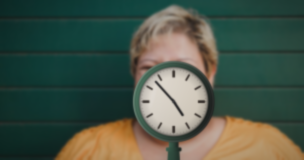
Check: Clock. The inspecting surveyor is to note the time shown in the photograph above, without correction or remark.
4:53
